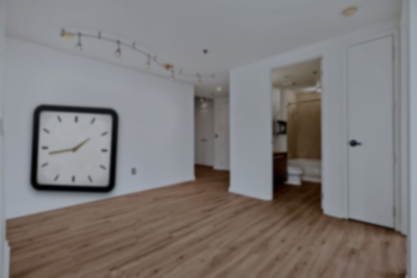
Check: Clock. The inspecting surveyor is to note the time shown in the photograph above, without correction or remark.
1:43
